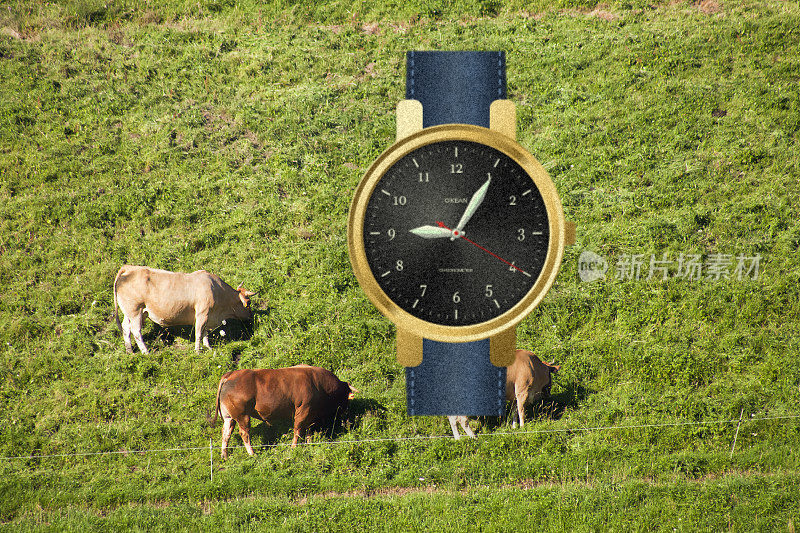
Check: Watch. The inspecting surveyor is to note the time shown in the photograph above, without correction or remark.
9:05:20
